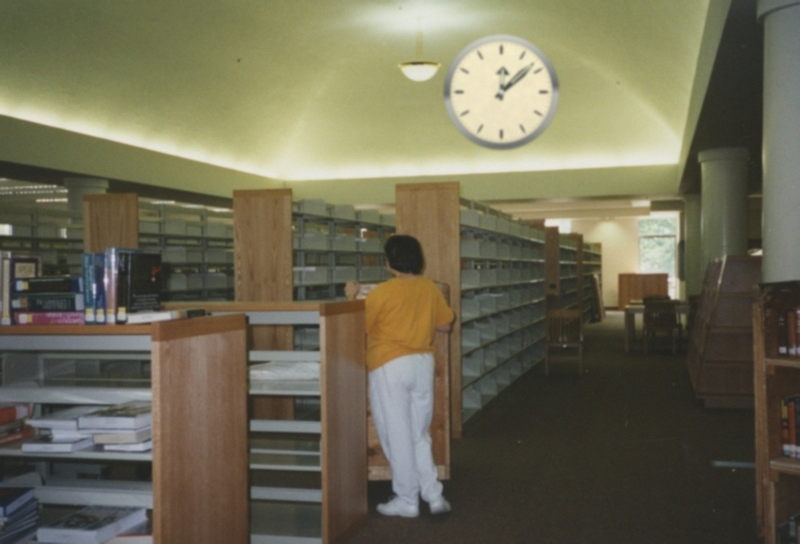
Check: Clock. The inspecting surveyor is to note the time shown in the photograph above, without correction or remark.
12:08
